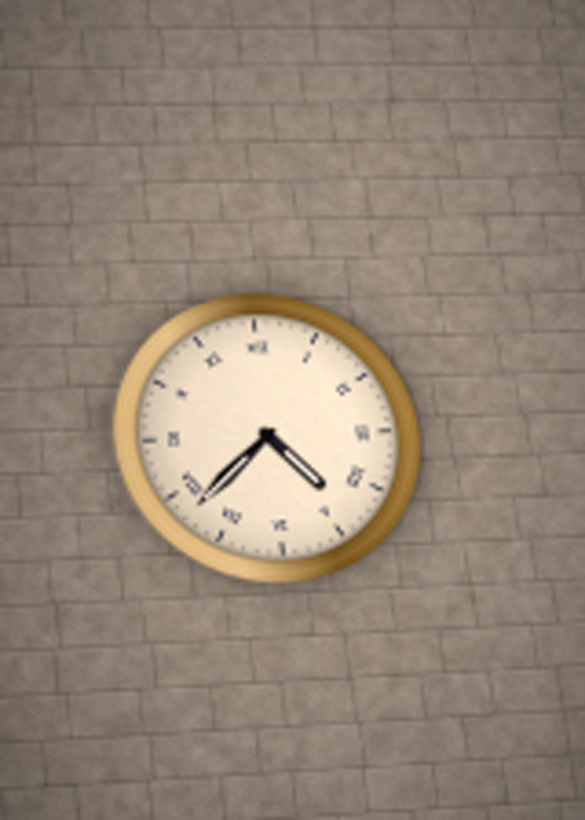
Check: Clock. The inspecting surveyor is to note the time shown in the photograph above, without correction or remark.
4:38
